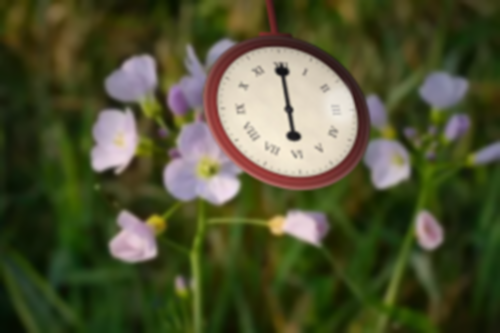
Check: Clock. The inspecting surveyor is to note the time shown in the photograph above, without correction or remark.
6:00
